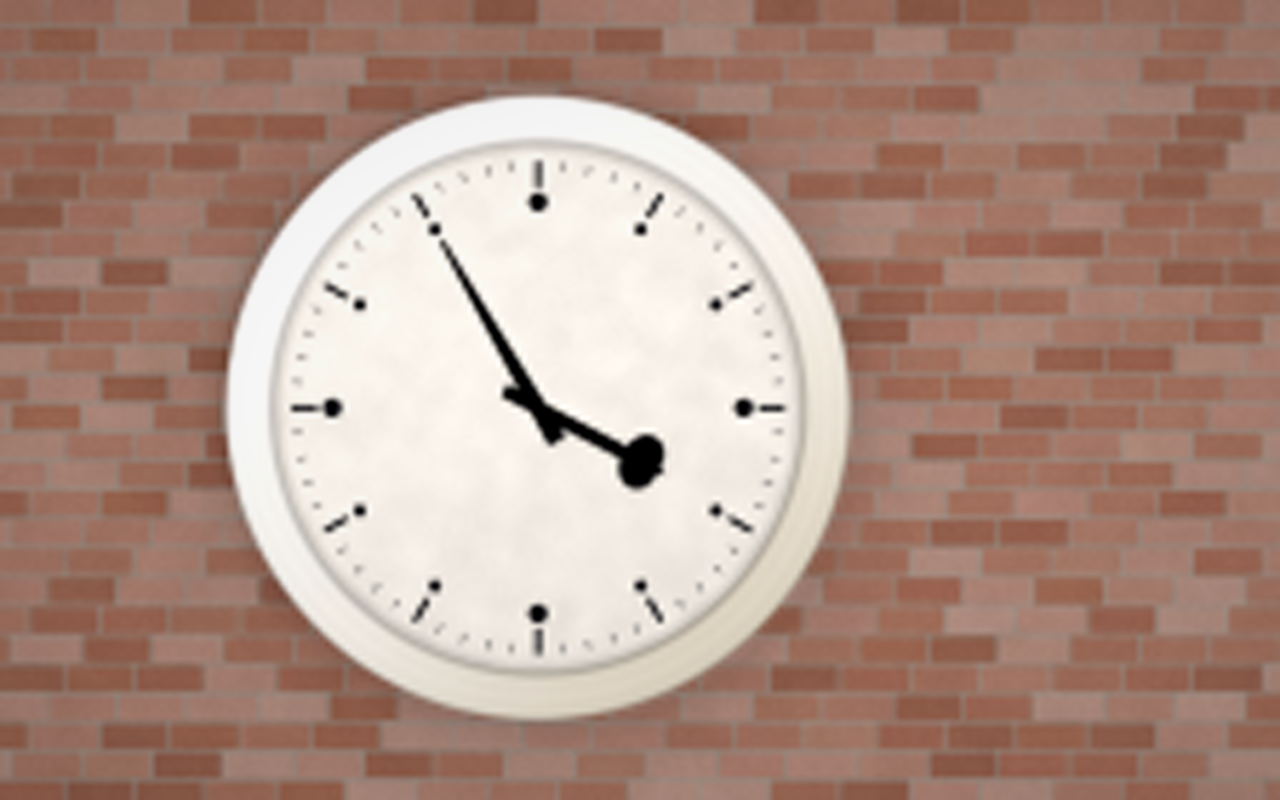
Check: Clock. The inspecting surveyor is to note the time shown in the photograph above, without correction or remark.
3:55
